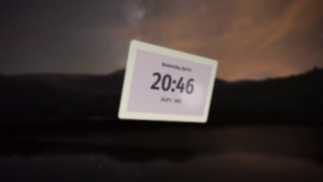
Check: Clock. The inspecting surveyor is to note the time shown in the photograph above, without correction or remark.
20:46
